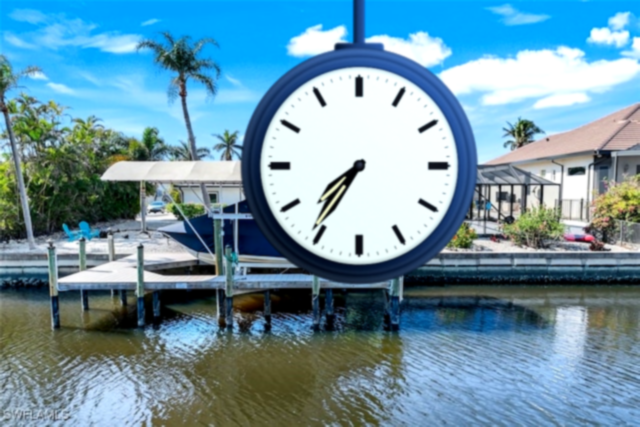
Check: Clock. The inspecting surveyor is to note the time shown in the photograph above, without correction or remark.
7:36
